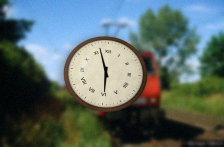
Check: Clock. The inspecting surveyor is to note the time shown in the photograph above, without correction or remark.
5:57
